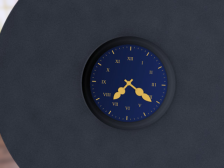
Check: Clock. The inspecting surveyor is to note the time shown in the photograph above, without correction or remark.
7:21
